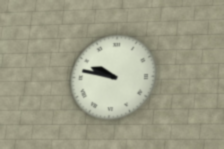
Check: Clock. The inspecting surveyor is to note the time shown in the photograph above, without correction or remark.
9:47
